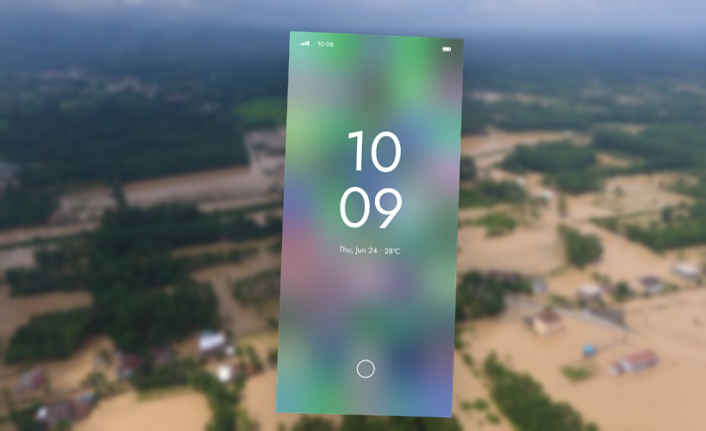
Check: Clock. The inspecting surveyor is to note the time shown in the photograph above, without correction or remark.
10:09
